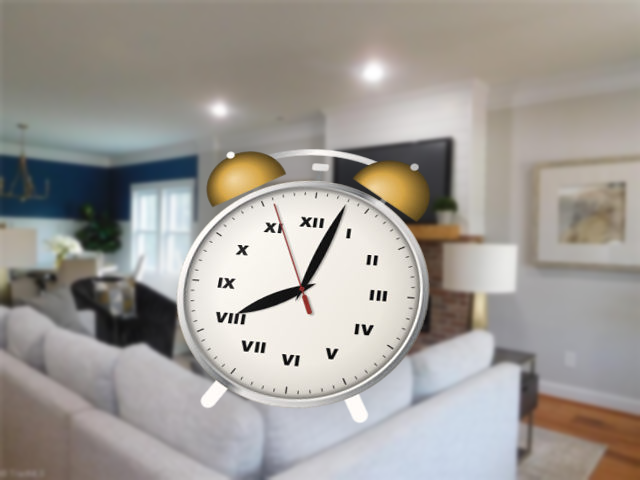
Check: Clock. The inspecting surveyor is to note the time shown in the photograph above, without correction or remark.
8:02:56
